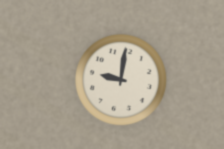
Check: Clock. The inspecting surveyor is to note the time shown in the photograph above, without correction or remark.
8:59
